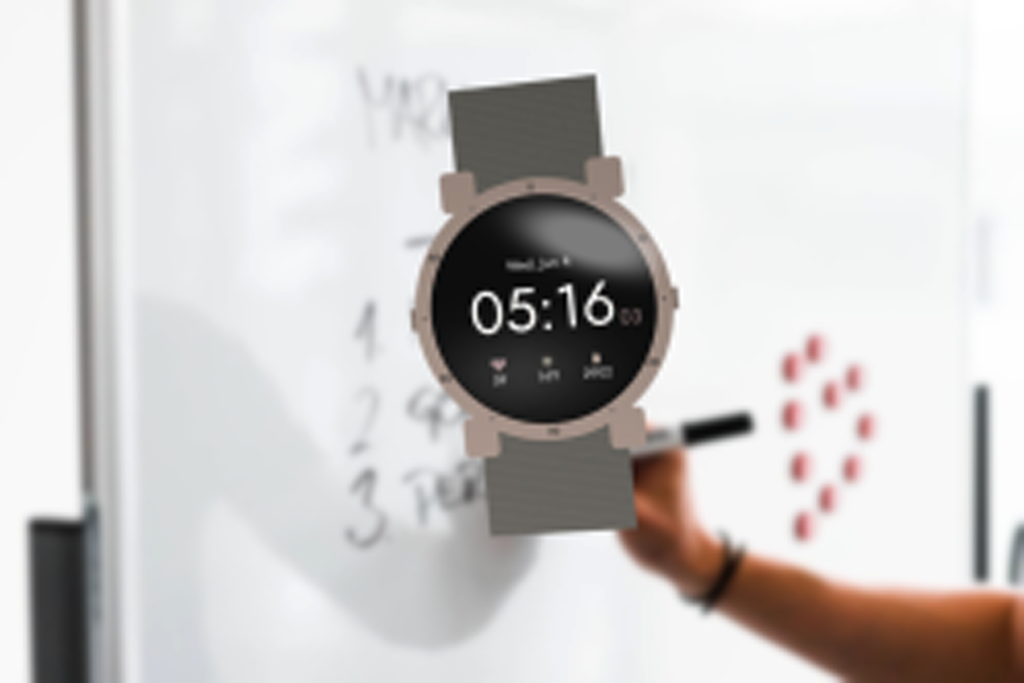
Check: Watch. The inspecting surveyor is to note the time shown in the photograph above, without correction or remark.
5:16
